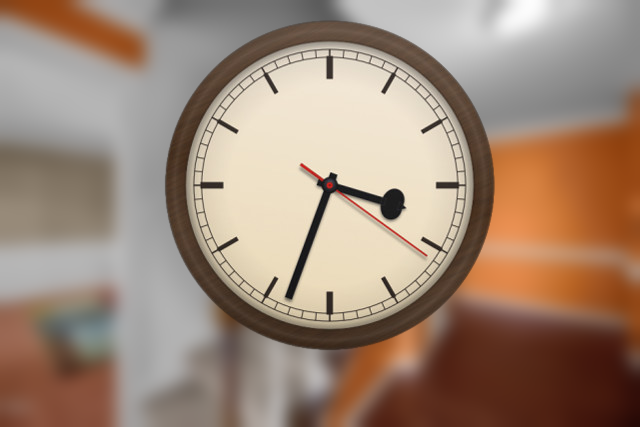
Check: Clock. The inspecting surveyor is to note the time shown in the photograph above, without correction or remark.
3:33:21
